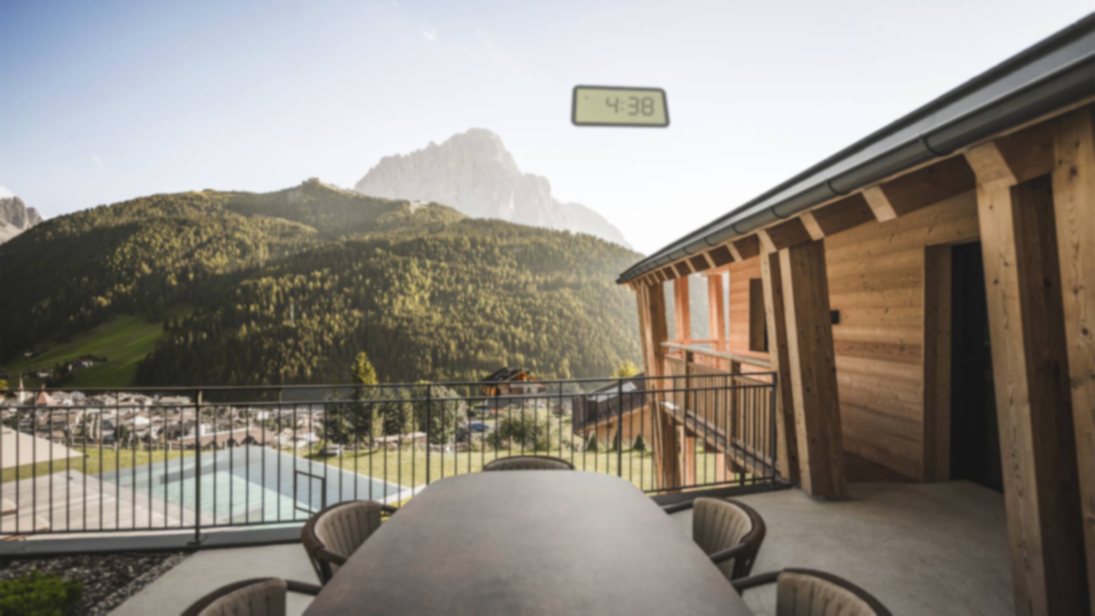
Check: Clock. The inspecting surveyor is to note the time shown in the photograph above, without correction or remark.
4:38
